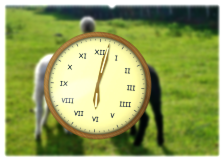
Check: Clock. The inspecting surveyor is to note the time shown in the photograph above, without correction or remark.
6:02
